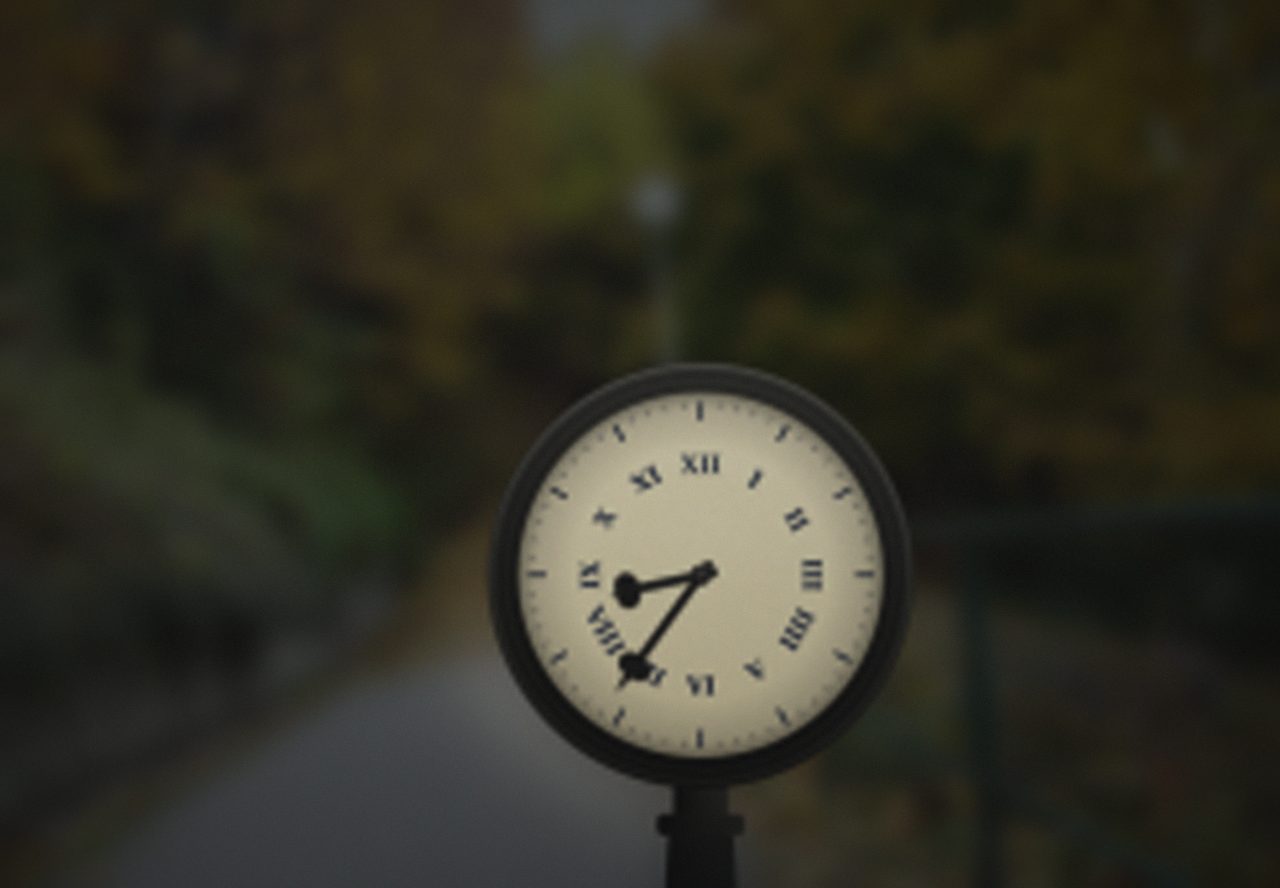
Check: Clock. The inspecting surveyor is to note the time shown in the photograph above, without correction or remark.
8:36
